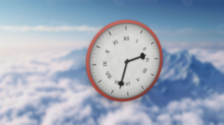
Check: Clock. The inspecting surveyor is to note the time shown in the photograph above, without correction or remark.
2:33
